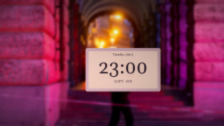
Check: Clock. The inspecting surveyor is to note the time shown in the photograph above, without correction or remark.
23:00
